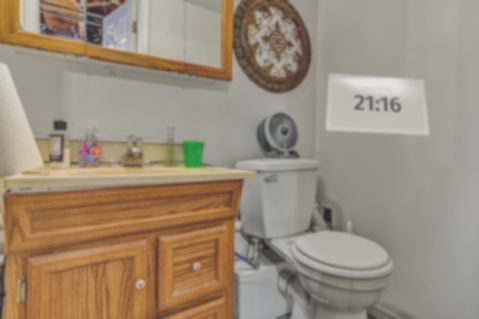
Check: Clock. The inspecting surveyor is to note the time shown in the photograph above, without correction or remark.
21:16
